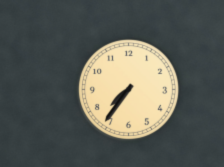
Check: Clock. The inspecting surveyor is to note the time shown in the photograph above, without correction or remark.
7:36
